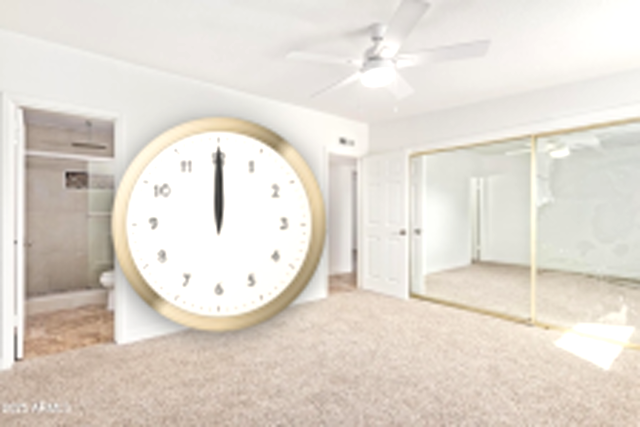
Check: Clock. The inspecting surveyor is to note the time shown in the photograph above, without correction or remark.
12:00
